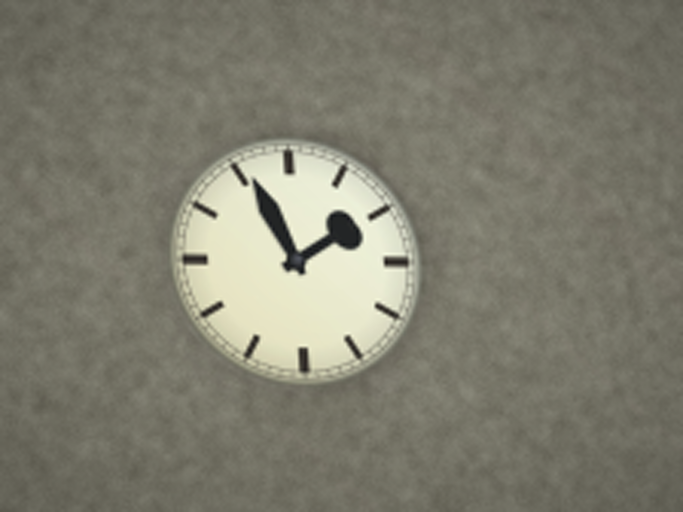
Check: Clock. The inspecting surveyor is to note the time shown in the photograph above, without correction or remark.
1:56
